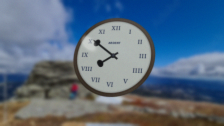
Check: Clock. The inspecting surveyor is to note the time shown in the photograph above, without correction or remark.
7:51
